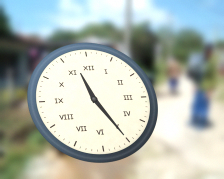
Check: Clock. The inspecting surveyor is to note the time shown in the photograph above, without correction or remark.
11:25
